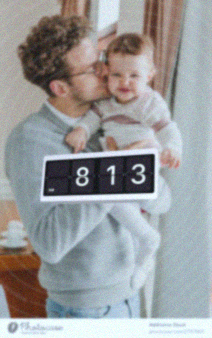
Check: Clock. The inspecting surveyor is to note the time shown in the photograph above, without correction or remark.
8:13
